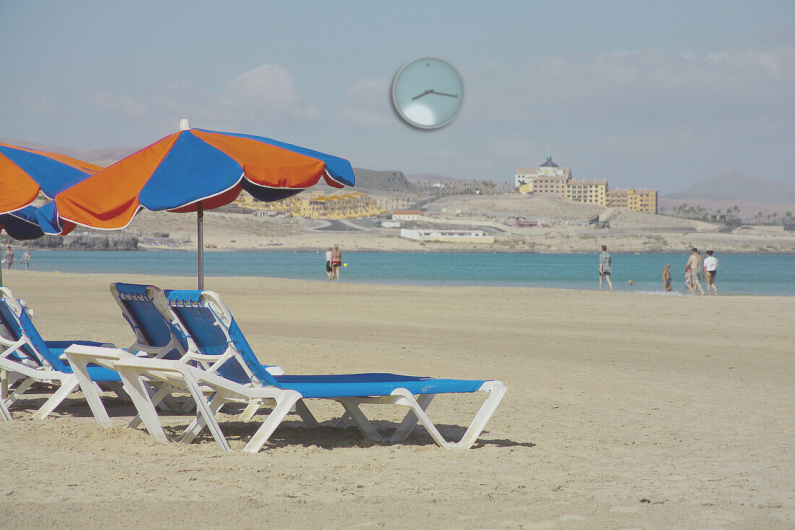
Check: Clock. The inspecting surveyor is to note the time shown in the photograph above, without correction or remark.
8:17
